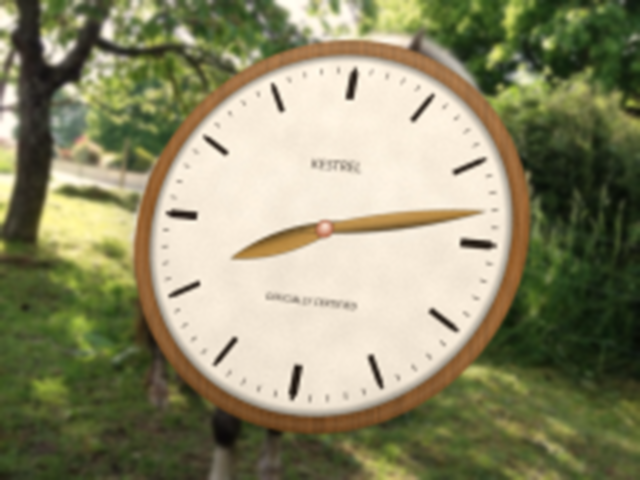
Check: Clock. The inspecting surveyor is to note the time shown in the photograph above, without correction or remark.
8:13
